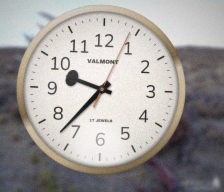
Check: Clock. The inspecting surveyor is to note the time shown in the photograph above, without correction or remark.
9:37:04
